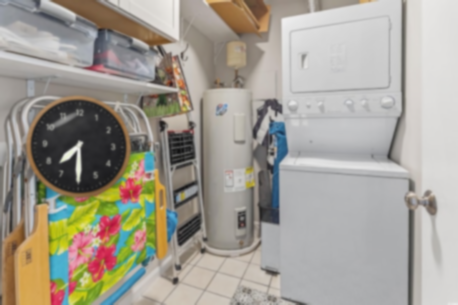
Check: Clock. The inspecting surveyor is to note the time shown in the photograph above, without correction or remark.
7:30
